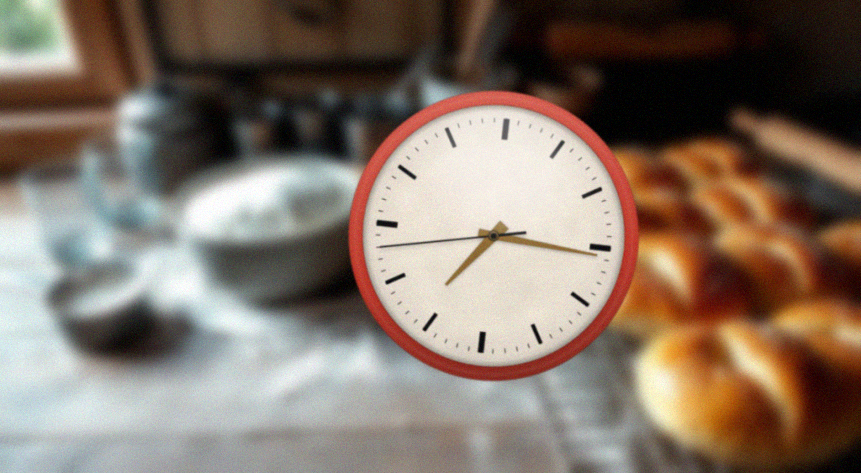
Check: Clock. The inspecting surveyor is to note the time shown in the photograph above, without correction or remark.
7:15:43
